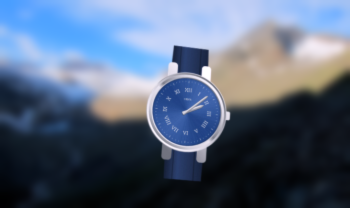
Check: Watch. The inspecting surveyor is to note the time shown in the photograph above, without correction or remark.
2:08
